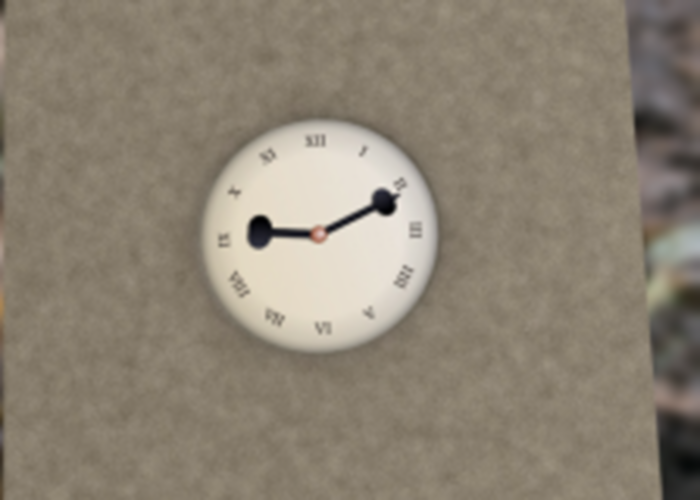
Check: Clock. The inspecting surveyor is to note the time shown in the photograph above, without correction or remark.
9:11
